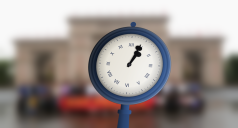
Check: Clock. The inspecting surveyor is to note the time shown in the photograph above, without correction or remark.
1:04
